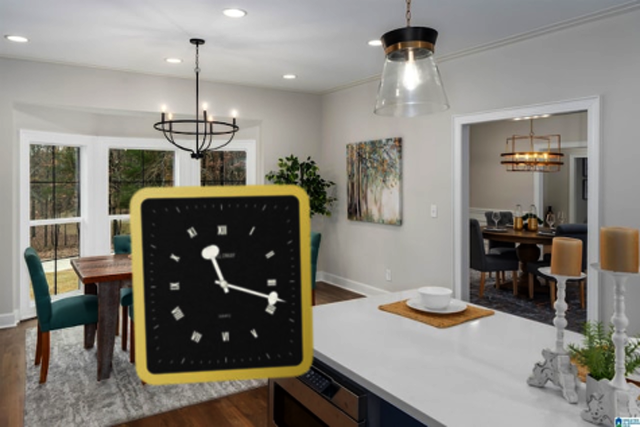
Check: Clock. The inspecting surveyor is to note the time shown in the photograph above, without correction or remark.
11:18
